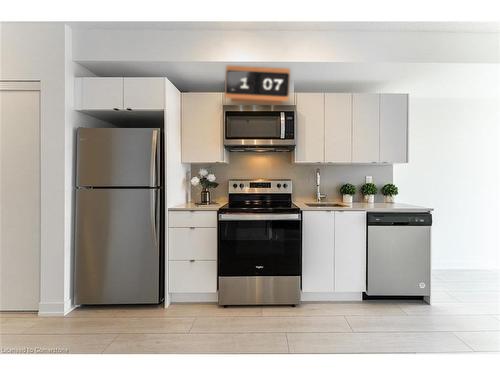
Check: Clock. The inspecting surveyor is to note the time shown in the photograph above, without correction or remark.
1:07
